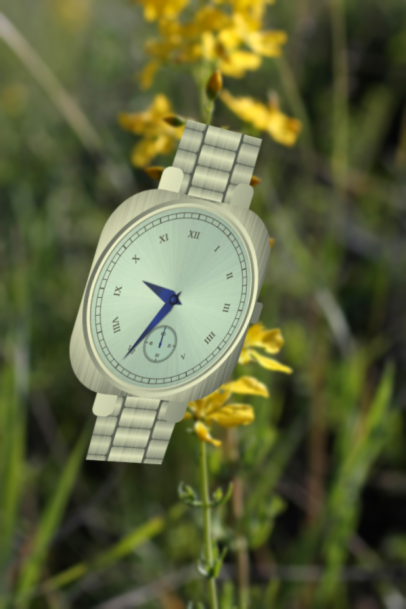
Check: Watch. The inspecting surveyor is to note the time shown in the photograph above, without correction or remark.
9:35
